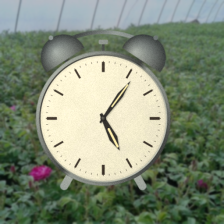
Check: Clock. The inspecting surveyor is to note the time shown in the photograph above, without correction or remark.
5:06
